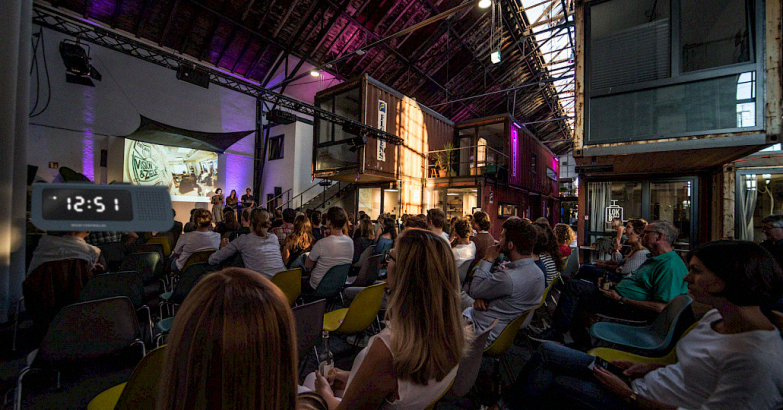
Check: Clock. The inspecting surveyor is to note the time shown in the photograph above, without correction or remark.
12:51
